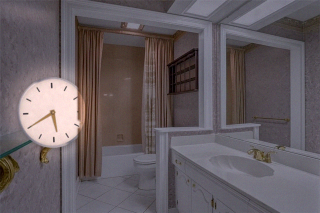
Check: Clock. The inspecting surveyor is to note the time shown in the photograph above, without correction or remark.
5:40
